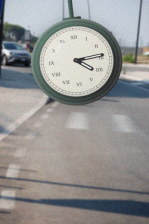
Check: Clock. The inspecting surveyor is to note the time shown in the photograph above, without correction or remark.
4:14
